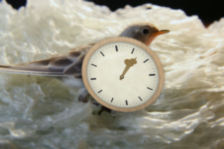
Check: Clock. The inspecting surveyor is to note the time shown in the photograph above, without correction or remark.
1:07
